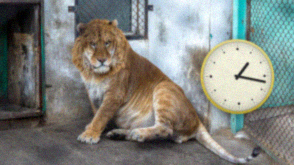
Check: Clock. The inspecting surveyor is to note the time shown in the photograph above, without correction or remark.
1:17
